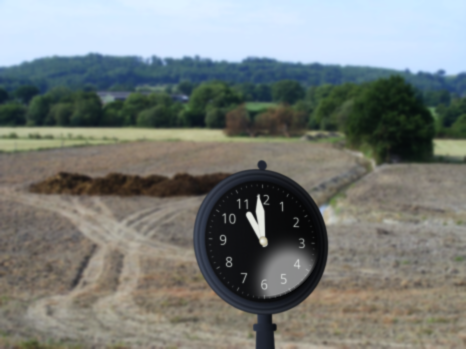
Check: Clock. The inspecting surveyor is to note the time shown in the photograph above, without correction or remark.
10:59
